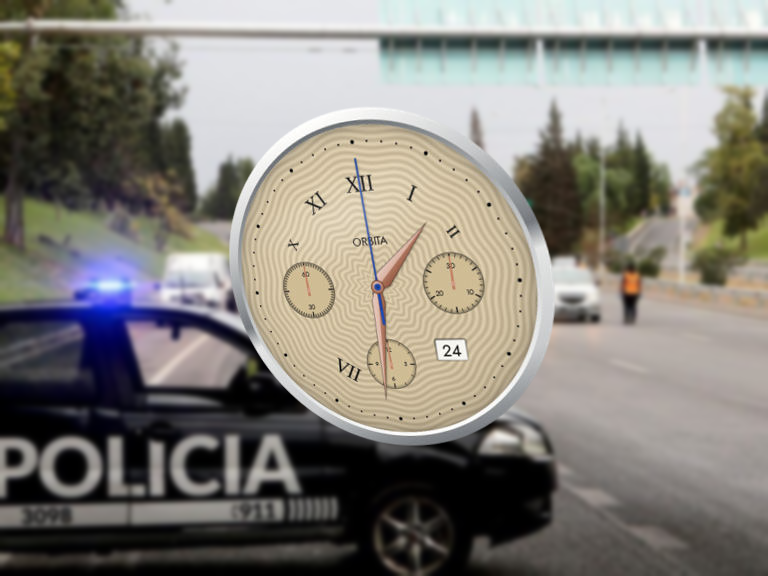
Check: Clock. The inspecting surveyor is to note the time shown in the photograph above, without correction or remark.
1:31
